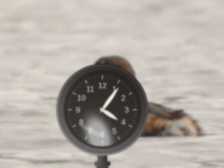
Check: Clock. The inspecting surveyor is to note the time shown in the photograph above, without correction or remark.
4:06
